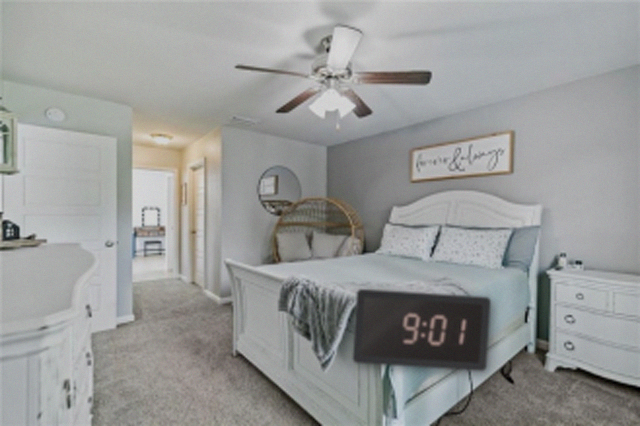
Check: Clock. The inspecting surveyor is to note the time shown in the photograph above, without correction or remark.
9:01
